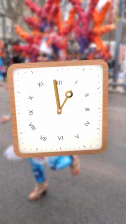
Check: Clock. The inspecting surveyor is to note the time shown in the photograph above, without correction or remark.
12:59
